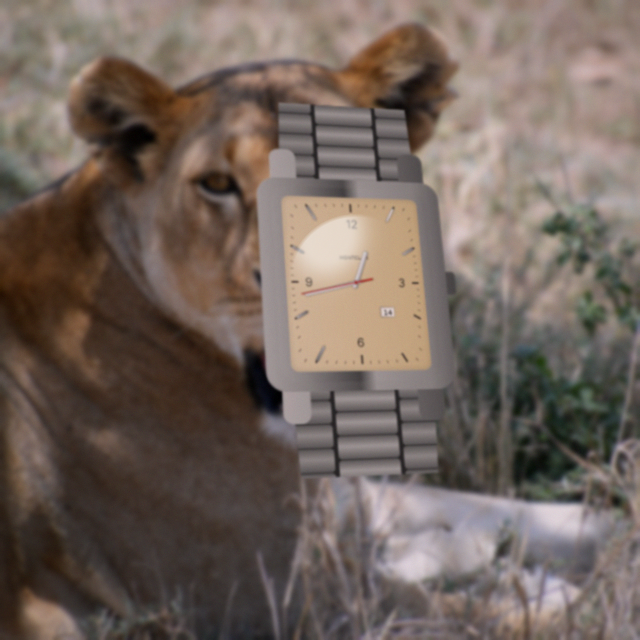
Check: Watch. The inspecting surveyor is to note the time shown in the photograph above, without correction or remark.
12:42:43
